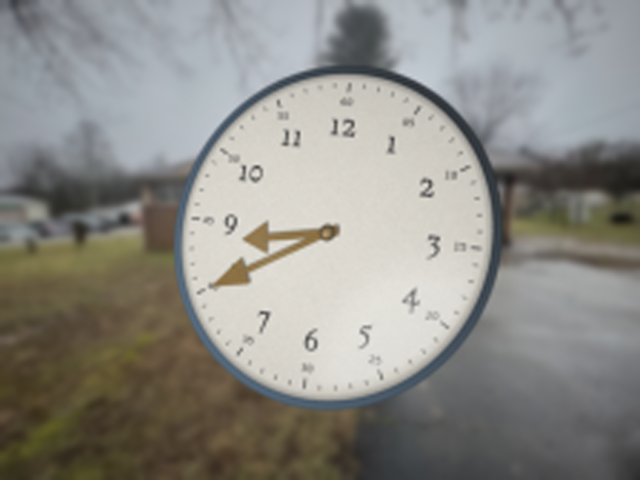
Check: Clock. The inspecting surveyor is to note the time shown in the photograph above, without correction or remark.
8:40
